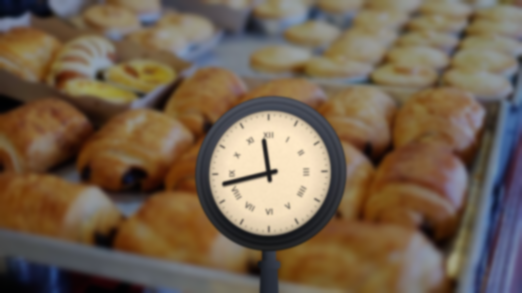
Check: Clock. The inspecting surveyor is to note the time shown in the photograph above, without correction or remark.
11:43
